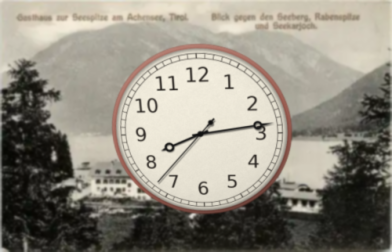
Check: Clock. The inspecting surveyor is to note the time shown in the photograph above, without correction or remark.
8:13:37
